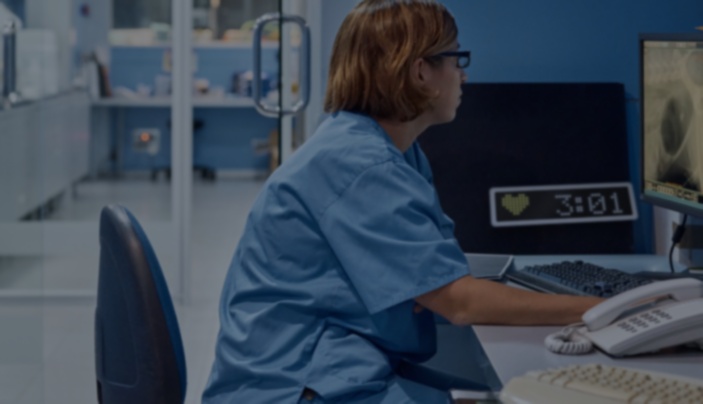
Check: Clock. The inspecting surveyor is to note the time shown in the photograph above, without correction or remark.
3:01
